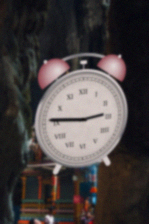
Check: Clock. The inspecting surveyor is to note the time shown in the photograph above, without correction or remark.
2:46
